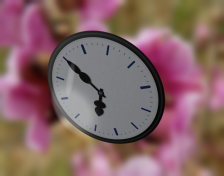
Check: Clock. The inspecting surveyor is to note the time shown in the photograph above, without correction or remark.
6:55
